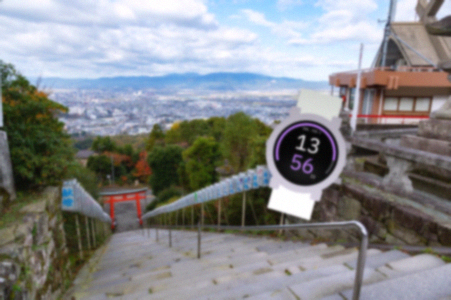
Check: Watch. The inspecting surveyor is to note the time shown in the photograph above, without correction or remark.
13:56
